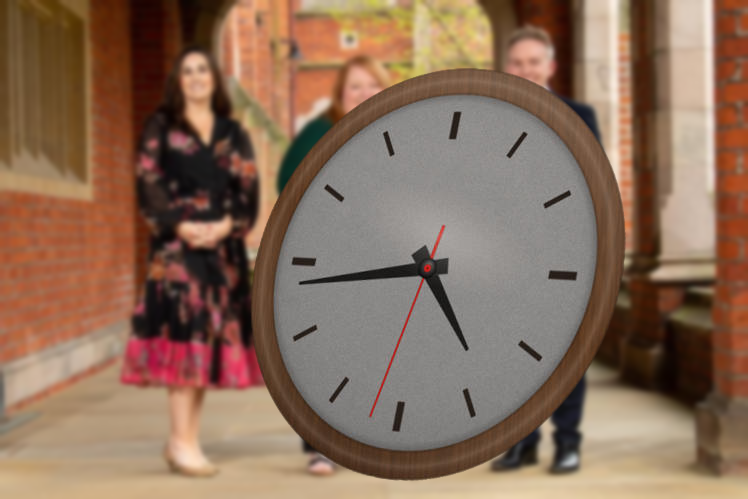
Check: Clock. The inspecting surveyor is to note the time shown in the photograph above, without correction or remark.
4:43:32
